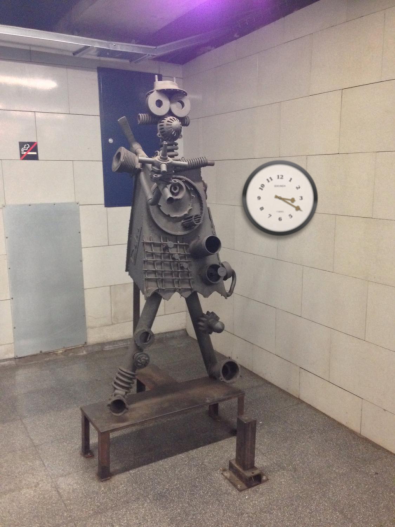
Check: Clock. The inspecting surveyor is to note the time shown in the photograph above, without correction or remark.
3:20
